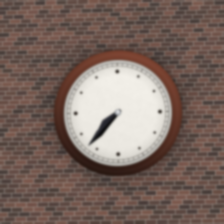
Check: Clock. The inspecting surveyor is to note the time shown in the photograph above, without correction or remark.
7:37
